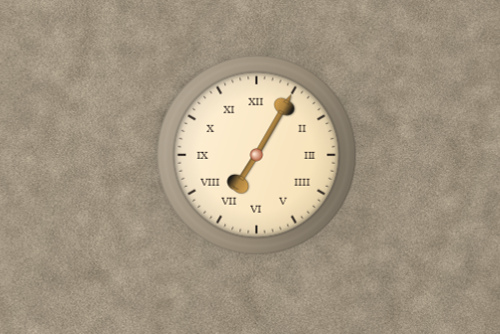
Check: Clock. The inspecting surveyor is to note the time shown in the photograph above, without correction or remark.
7:05
